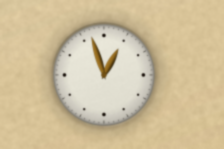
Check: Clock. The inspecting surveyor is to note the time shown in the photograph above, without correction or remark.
12:57
